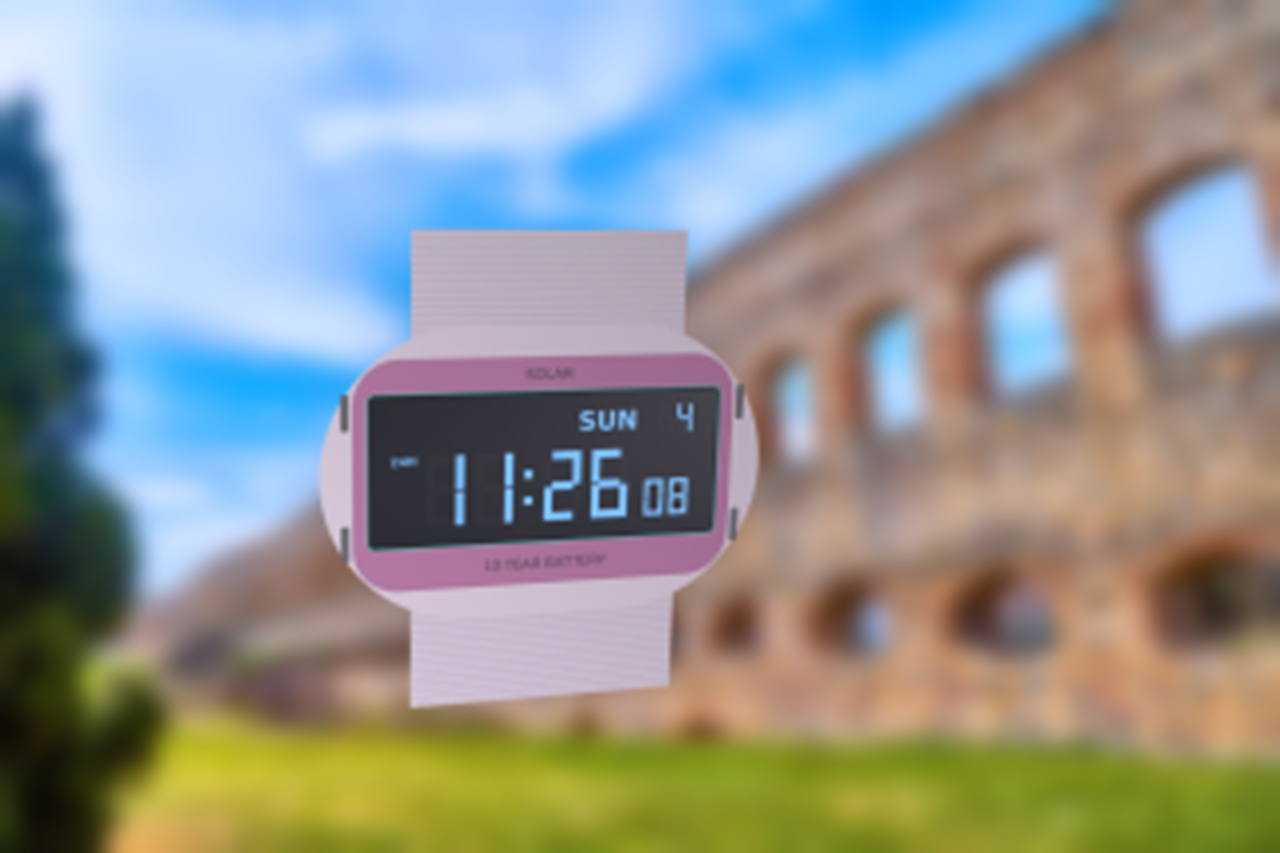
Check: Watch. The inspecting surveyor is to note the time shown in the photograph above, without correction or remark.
11:26:08
